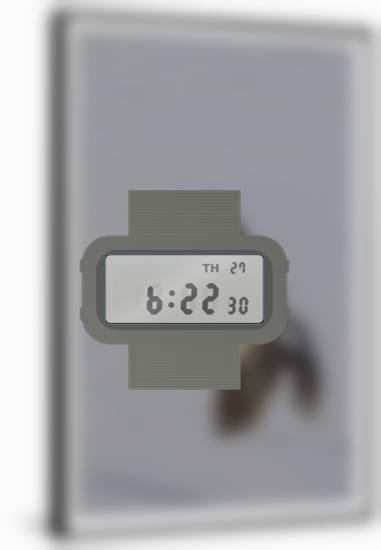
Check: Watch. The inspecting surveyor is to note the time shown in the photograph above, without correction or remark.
6:22:30
